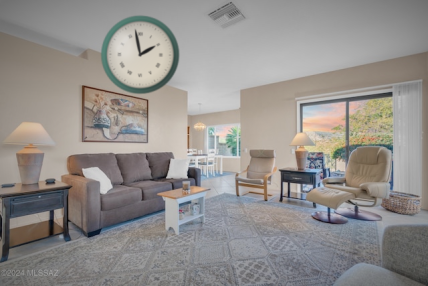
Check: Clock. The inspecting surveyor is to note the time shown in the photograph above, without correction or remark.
1:58
